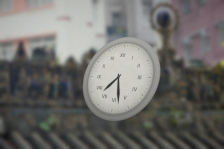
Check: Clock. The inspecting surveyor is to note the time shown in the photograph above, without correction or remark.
7:28
